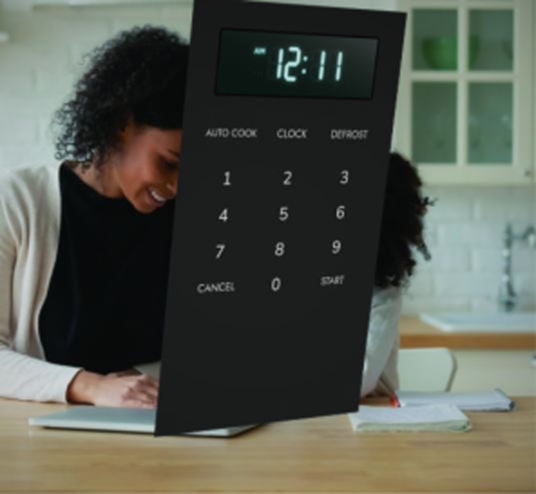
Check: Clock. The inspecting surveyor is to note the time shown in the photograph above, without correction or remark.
12:11
